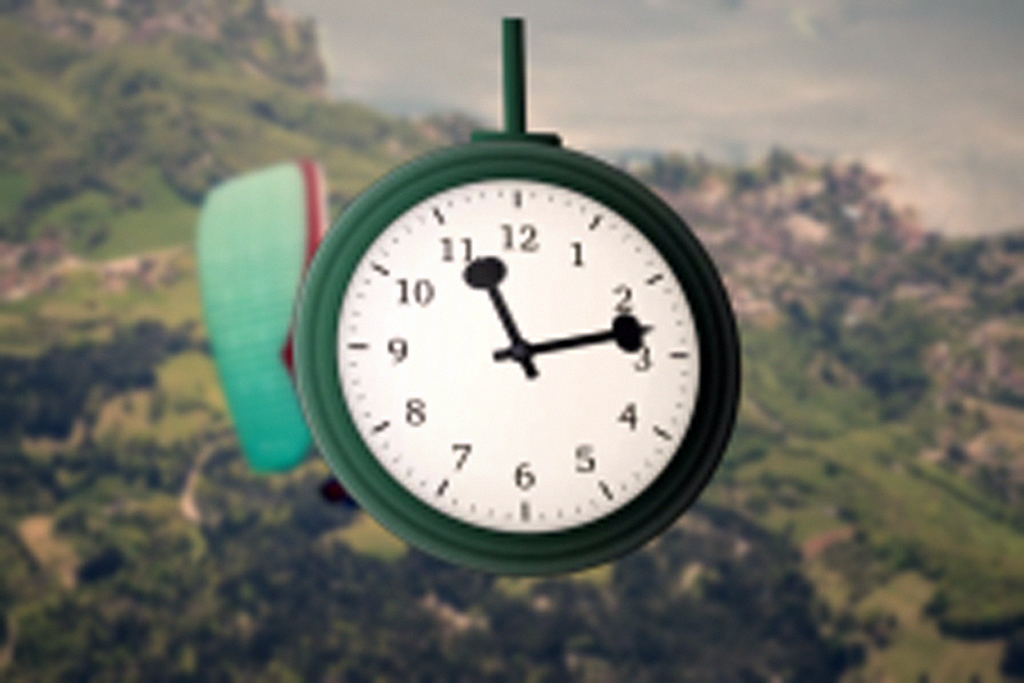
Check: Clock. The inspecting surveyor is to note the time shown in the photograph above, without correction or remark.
11:13
